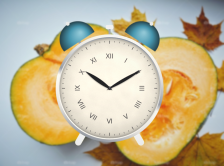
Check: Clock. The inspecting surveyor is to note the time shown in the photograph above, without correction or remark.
10:10
